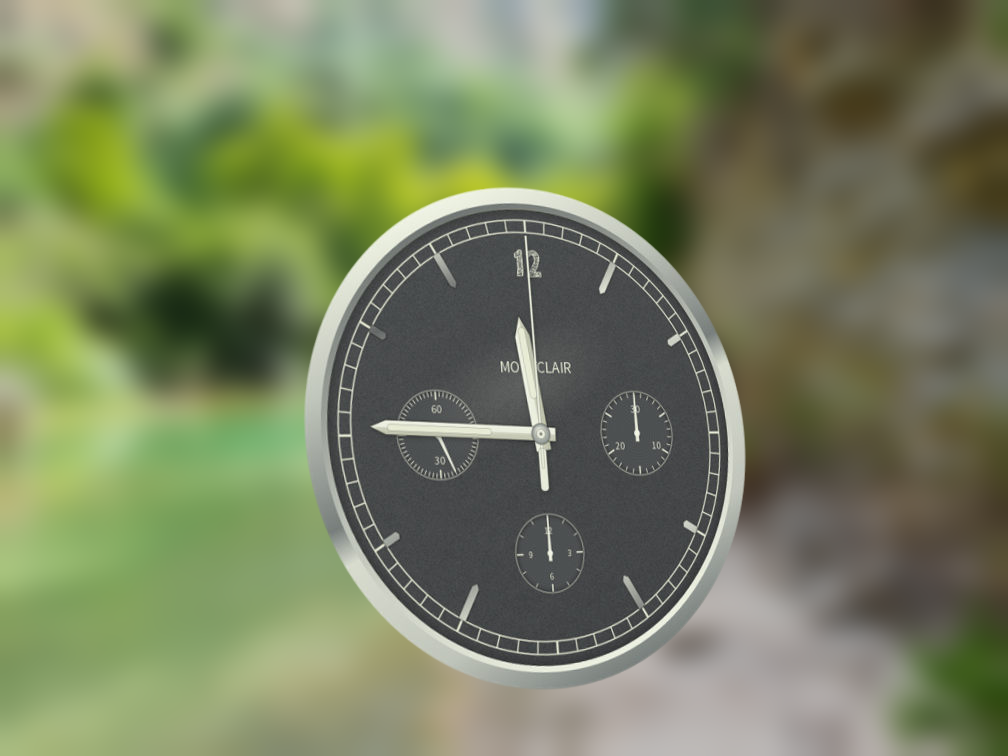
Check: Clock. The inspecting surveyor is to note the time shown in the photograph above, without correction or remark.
11:45:26
